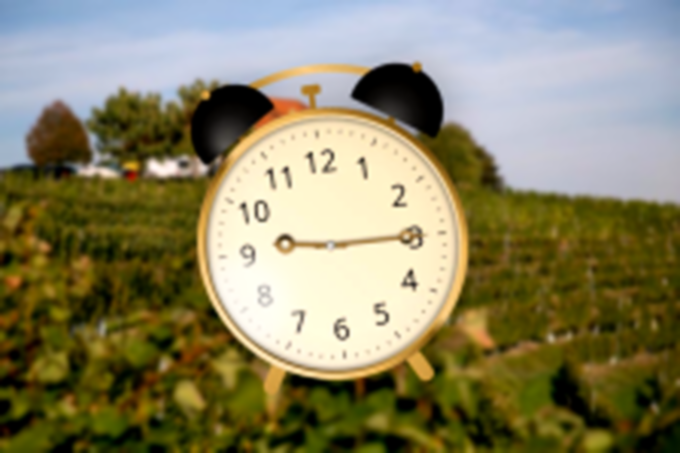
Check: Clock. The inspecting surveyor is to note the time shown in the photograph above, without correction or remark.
9:15
